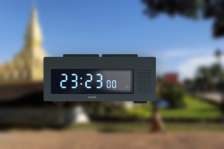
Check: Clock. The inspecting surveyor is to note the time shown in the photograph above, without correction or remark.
23:23:00
